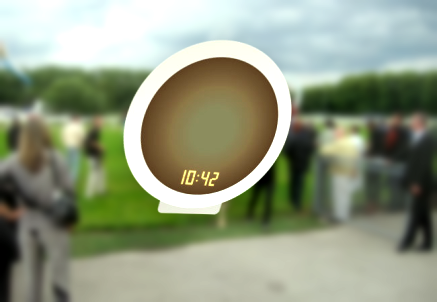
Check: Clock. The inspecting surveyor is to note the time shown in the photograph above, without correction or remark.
10:42
